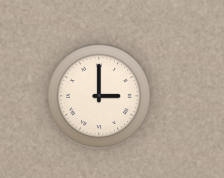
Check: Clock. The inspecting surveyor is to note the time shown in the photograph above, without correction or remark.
3:00
